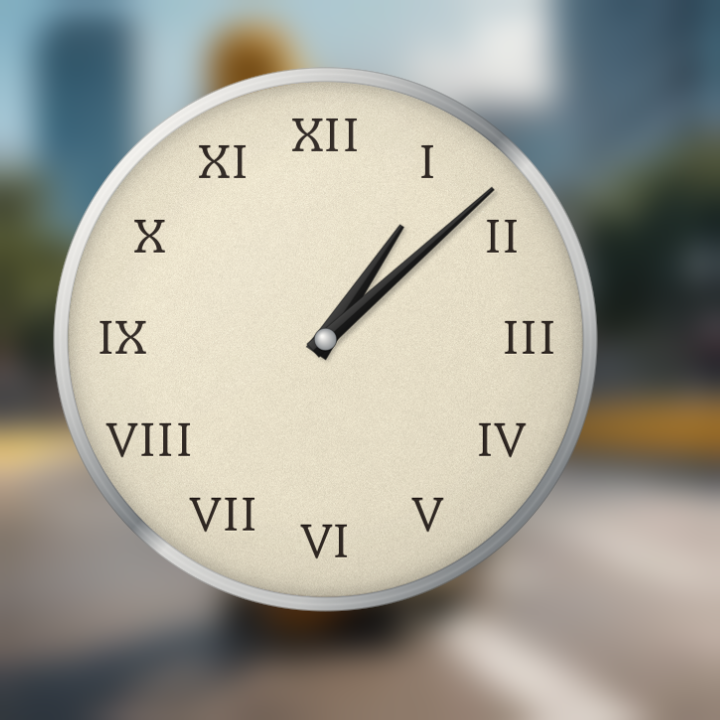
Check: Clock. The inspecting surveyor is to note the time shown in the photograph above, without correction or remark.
1:08
